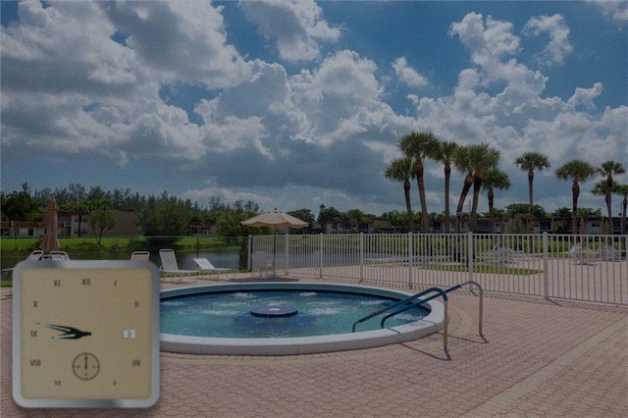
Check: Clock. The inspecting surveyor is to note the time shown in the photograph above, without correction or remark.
8:47
